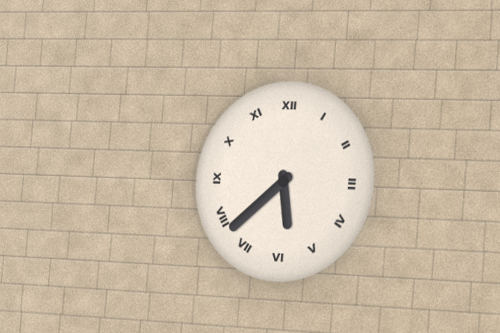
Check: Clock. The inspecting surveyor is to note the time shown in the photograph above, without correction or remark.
5:38
